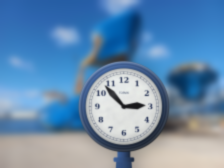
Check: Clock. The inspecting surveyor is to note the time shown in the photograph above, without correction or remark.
2:53
